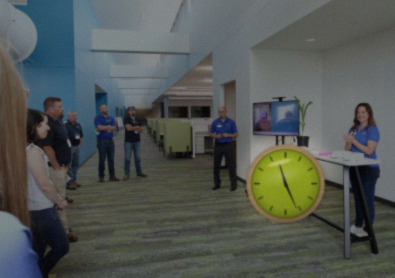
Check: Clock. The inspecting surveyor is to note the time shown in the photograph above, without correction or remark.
11:26
